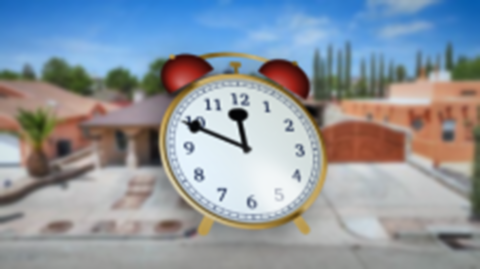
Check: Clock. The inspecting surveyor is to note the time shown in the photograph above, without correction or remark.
11:49
